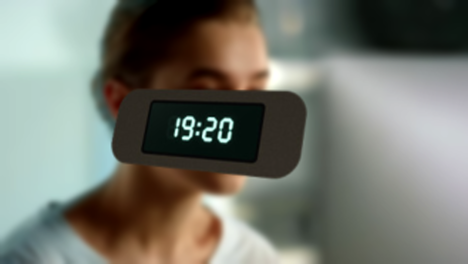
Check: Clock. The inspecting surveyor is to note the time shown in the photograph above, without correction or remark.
19:20
